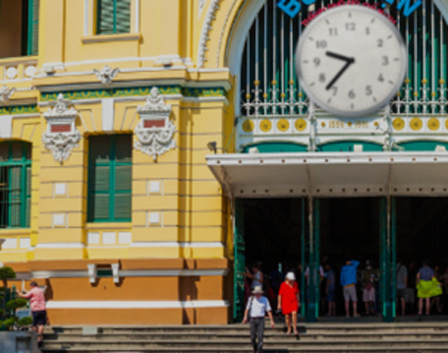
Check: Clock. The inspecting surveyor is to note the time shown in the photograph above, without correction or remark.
9:37
